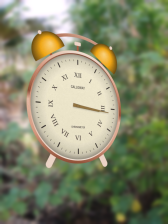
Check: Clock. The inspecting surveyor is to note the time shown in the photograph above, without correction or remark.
3:16
